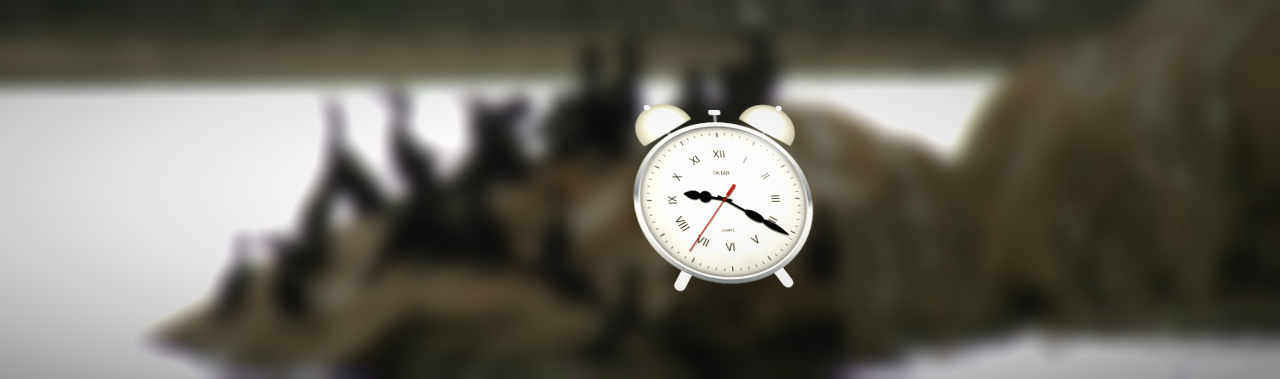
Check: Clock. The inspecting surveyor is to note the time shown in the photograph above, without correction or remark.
9:20:36
